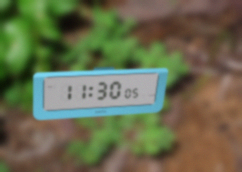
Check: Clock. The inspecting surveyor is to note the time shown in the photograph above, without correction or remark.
11:30
